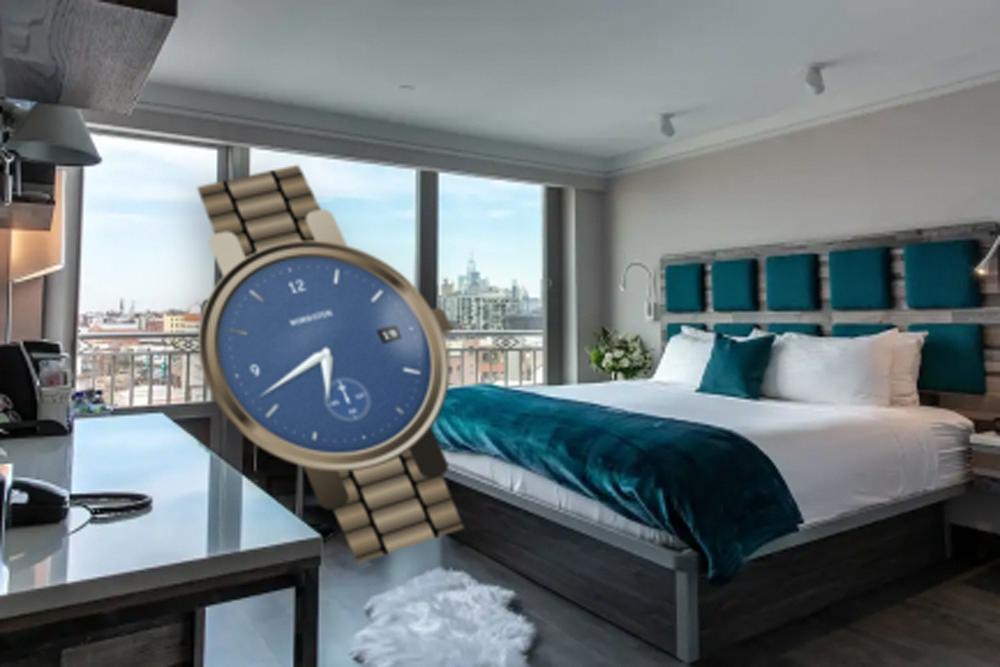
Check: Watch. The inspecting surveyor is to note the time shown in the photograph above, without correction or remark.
6:42
